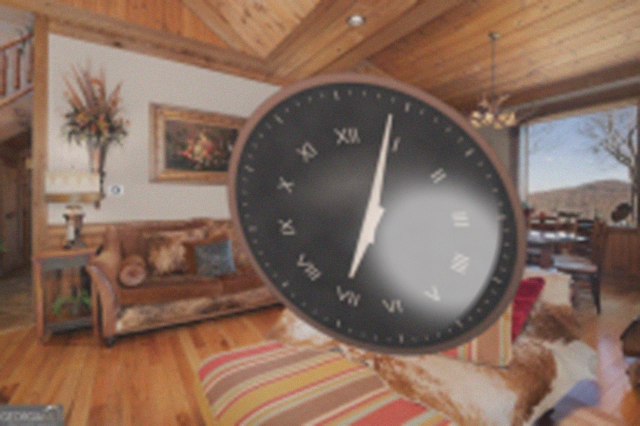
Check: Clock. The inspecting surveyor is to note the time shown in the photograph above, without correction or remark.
7:04
